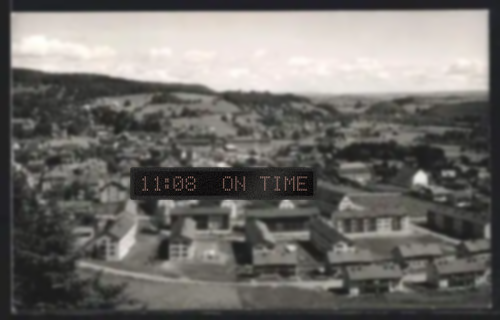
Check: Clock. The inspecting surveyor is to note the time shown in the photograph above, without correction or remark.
11:08
